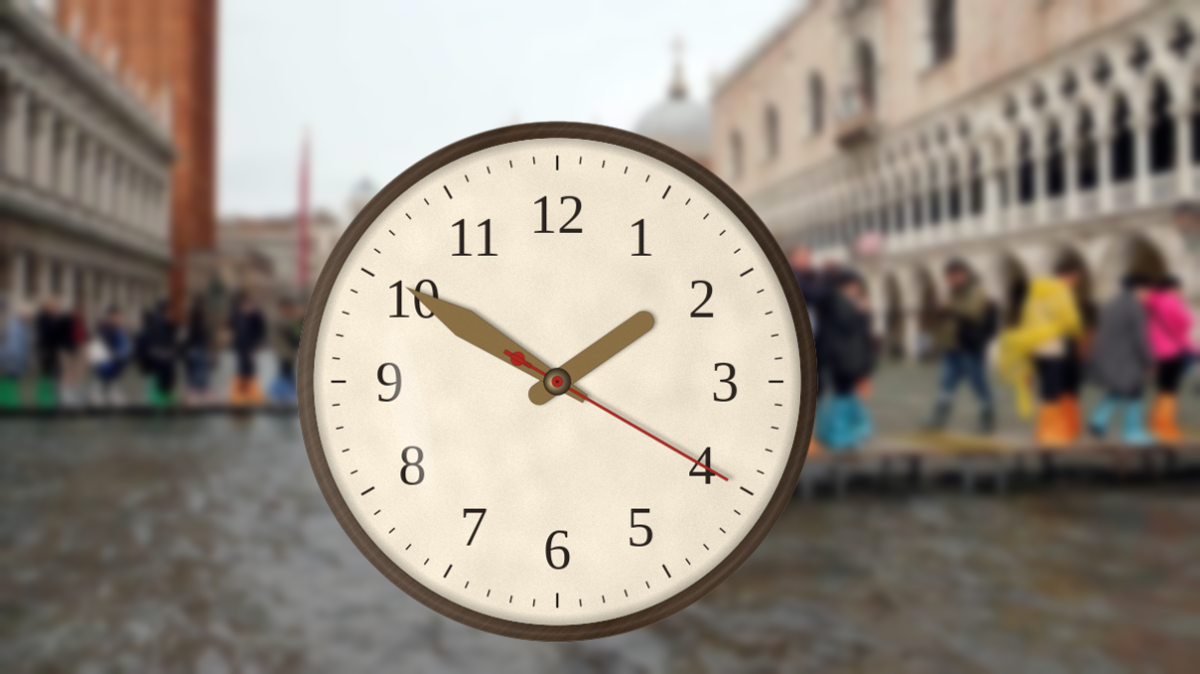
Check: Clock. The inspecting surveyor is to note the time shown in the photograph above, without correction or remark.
1:50:20
